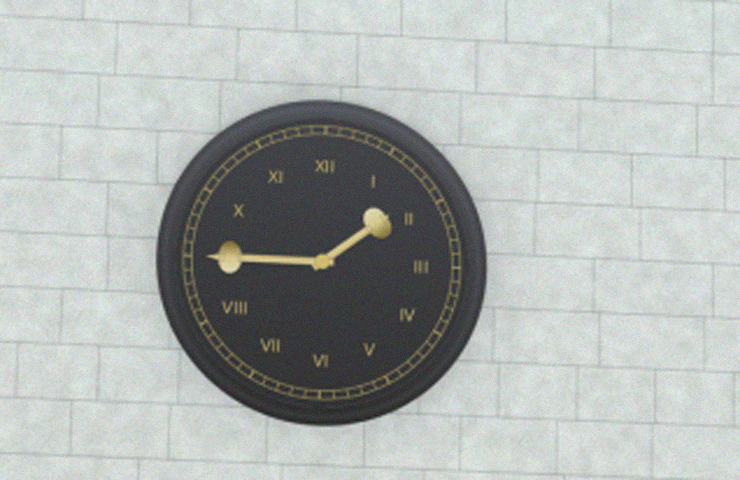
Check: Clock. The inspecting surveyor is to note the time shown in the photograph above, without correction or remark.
1:45
